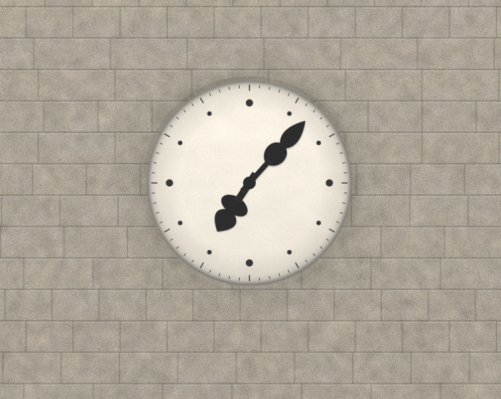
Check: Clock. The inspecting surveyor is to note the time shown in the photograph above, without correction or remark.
7:07
